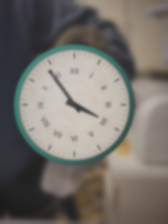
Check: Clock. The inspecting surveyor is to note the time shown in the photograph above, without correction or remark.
3:54
